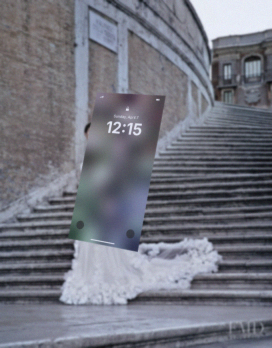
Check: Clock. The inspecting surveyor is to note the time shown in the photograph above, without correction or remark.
12:15
